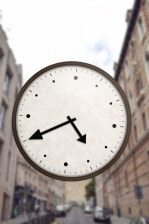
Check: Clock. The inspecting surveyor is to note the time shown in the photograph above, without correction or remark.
4:40
